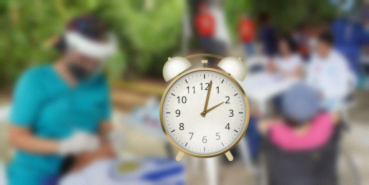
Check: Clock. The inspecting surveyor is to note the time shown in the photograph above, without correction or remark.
2:02
